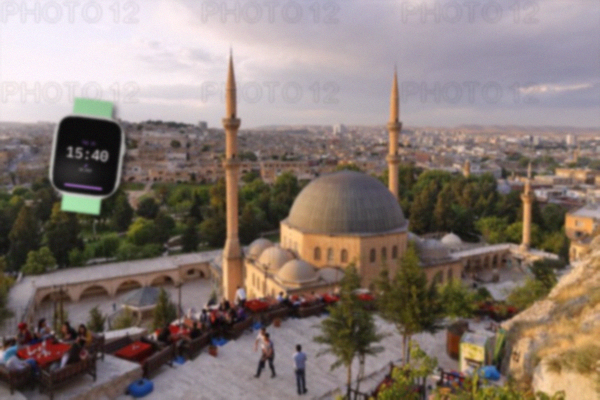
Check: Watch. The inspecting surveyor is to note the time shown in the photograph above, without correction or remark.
15:40
